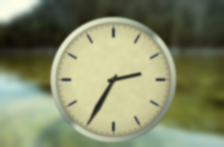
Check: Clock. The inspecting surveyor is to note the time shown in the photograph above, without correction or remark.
2:35
